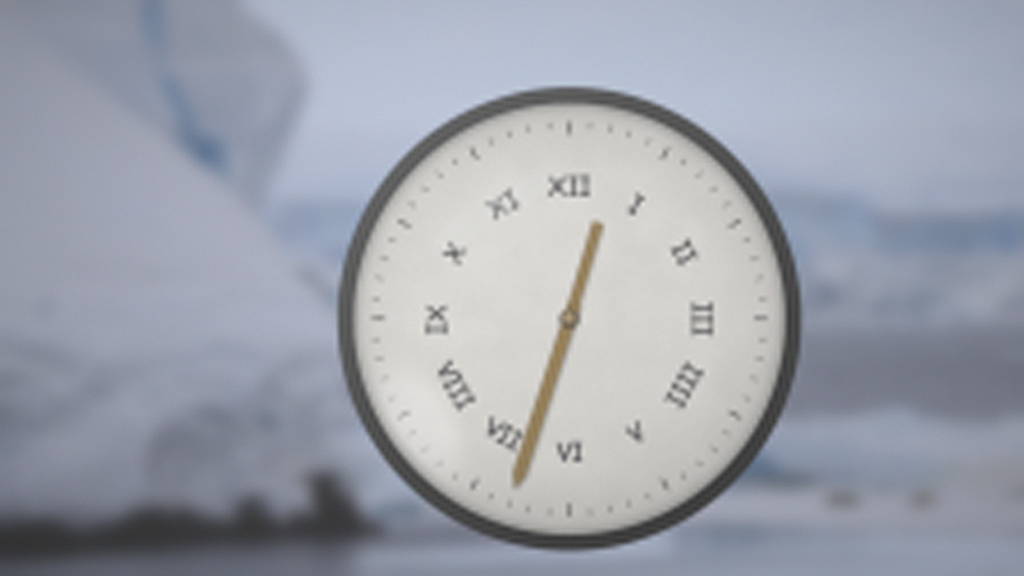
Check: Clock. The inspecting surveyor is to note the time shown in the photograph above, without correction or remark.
12:33
